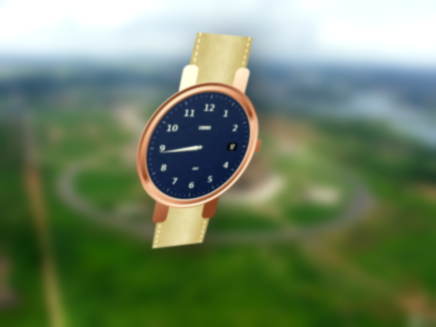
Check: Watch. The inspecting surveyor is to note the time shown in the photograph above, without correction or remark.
8:44
